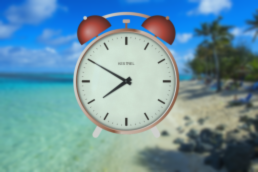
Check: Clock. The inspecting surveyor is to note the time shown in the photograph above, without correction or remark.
7:50
